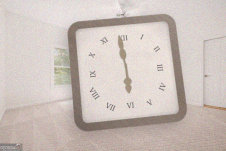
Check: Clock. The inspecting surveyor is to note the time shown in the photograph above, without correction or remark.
5:59
